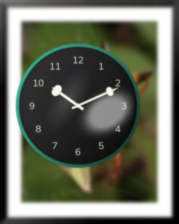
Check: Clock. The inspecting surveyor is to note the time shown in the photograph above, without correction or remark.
10:11
